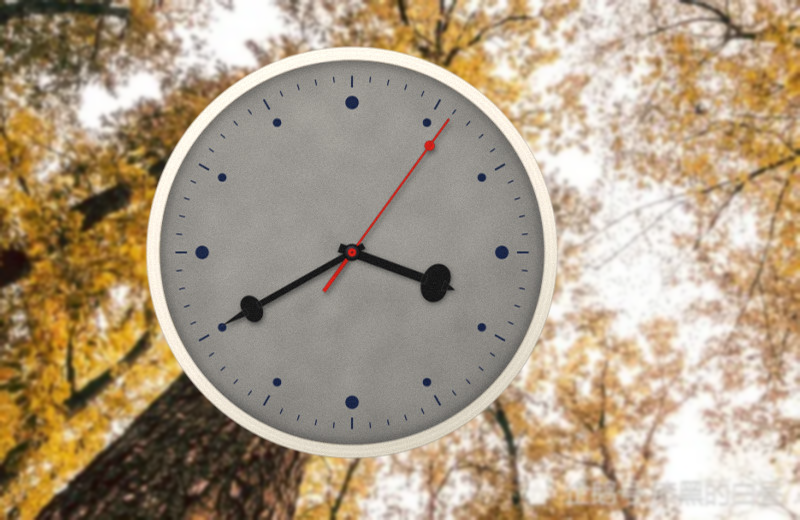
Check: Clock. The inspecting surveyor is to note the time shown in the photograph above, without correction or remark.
3:40:06
